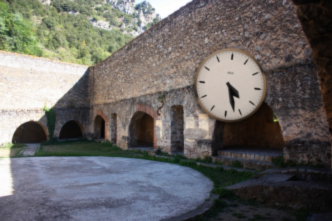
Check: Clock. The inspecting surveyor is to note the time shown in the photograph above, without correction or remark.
4:27
